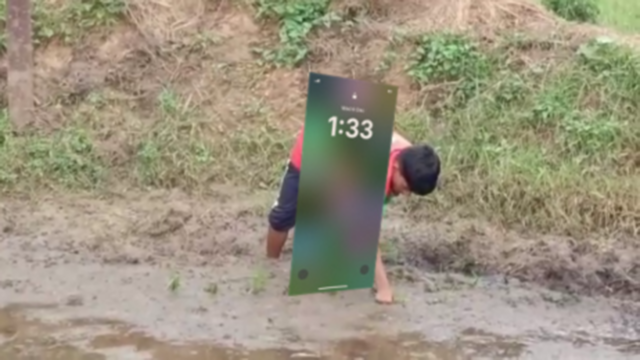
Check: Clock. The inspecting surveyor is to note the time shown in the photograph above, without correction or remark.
1:33
